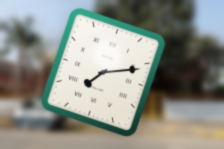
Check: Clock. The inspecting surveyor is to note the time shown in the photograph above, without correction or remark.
7:11
